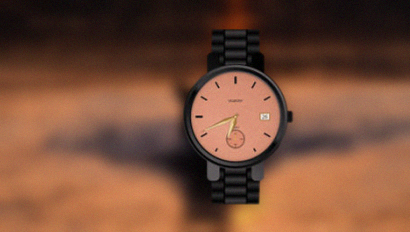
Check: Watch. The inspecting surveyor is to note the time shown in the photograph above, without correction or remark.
6:41
